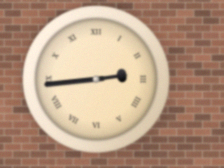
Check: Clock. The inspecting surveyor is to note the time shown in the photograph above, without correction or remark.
2:44
